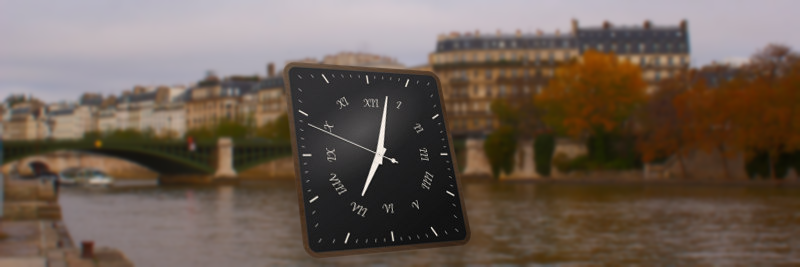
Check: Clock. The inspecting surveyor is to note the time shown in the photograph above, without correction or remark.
7:02:49
